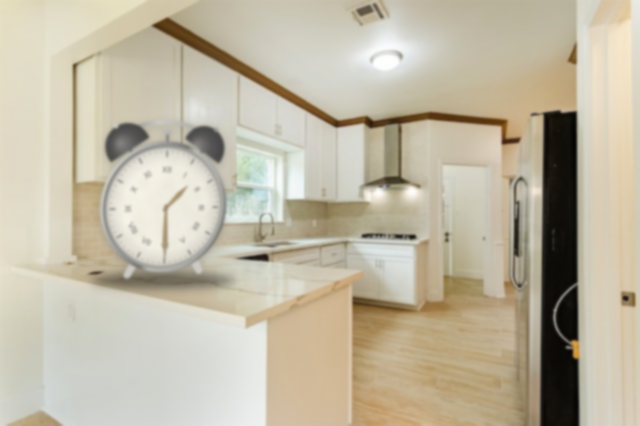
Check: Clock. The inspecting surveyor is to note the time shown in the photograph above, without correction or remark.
1:30
